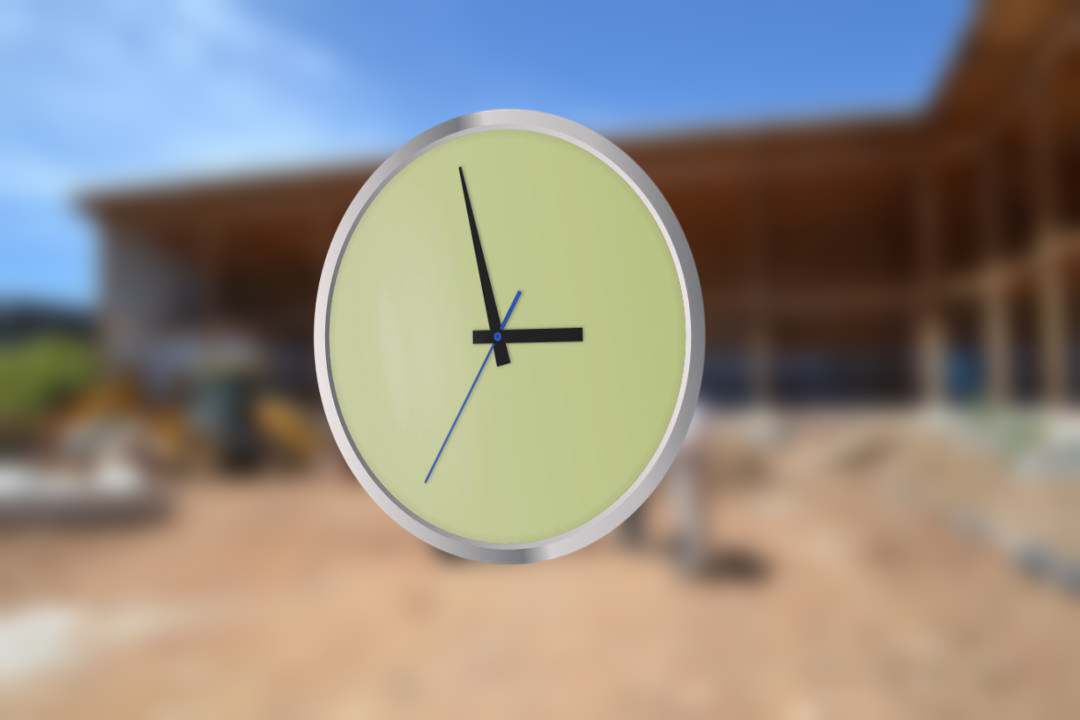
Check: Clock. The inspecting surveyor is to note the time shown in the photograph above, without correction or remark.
2:57:35
